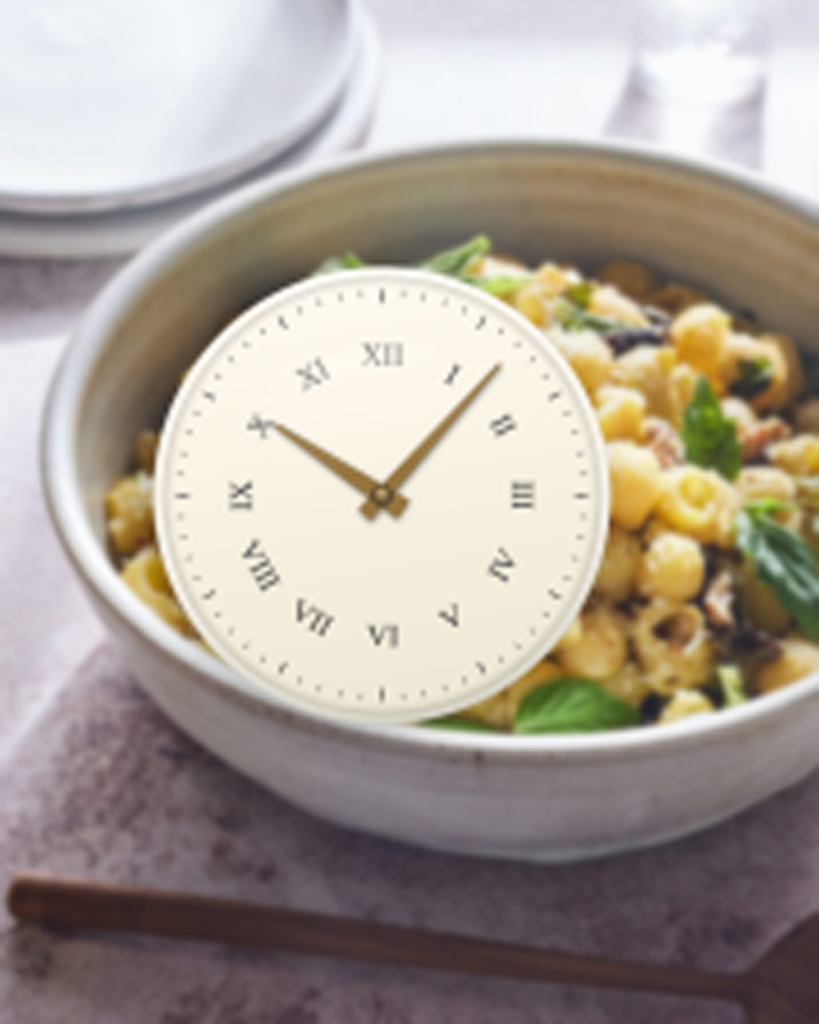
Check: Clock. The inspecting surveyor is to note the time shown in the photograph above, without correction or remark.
10:07
